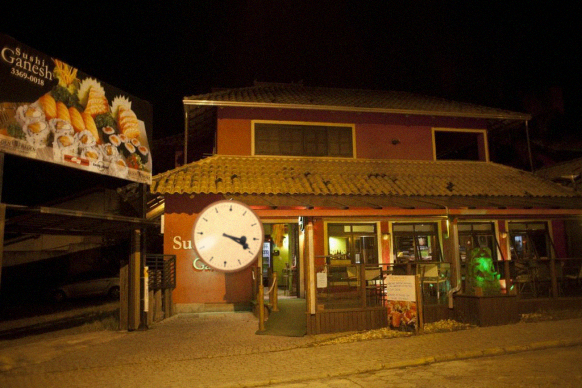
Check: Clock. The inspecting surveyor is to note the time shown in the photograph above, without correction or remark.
3:19
